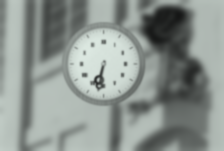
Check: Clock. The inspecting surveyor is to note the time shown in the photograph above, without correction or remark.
6:32
